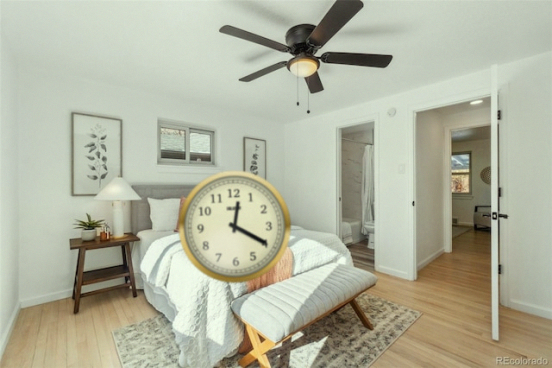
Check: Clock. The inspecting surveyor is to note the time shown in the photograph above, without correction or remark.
12:20
